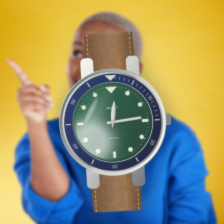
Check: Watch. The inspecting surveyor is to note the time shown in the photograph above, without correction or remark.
12:14
